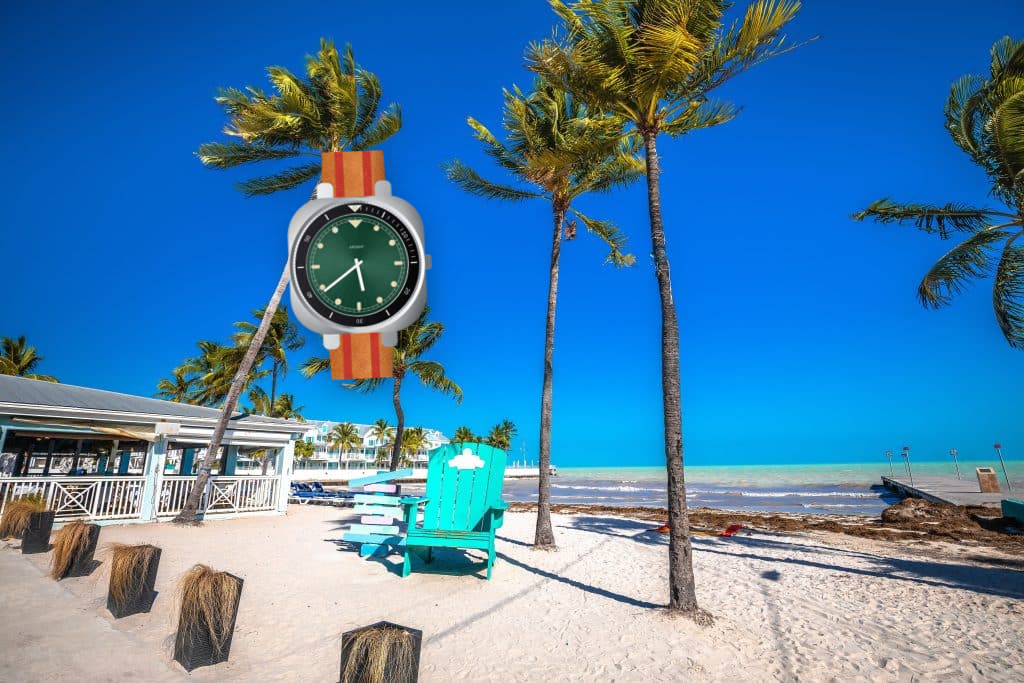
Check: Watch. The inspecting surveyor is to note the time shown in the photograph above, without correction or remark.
5:39
